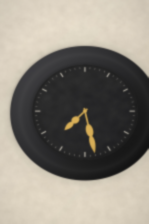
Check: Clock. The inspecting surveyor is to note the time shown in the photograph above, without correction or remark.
7:28
